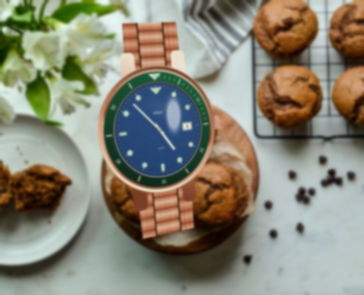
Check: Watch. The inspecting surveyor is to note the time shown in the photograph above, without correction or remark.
4:53
